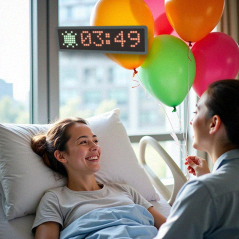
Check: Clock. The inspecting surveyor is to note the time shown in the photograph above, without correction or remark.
3:49
